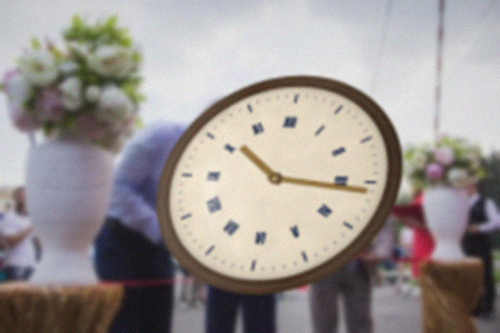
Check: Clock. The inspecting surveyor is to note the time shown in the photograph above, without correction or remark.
10:16
